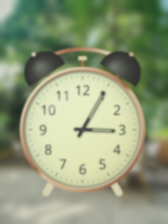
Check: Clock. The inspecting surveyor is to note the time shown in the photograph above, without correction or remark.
3:05
